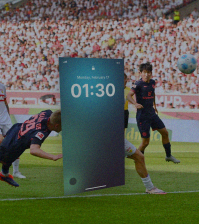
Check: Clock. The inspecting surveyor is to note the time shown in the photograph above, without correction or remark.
1:30
